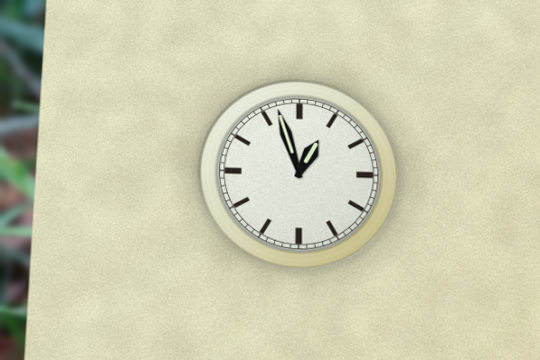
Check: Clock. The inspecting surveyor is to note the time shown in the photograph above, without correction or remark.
12:57
